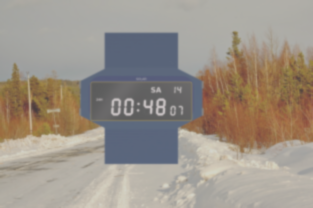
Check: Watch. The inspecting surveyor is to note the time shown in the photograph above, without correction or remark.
0:48
